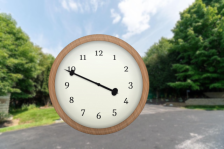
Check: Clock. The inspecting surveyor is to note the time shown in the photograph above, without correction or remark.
3:49
